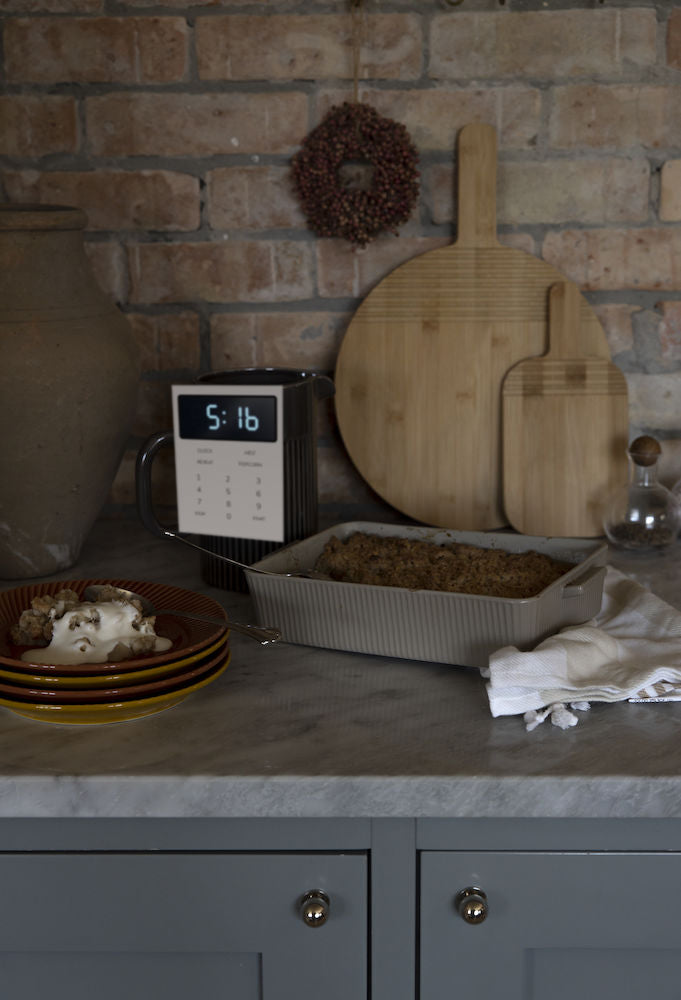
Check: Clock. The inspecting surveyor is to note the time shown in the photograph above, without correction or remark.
5:16
